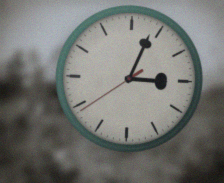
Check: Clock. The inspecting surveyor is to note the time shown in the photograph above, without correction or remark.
3:03:39
